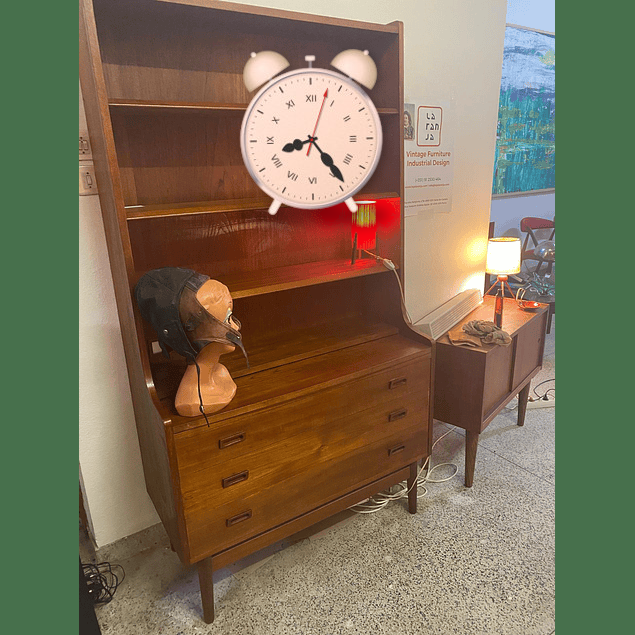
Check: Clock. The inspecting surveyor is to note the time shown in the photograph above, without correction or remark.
8:24:03
